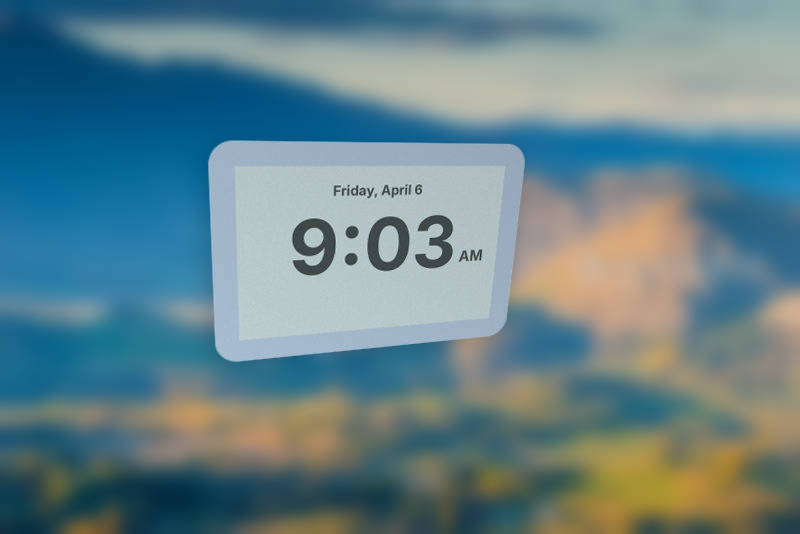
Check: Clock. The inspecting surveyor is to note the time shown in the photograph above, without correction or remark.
9:03
